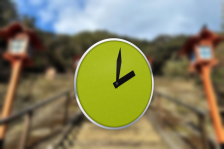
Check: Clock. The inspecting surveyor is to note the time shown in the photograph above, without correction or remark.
2:01
